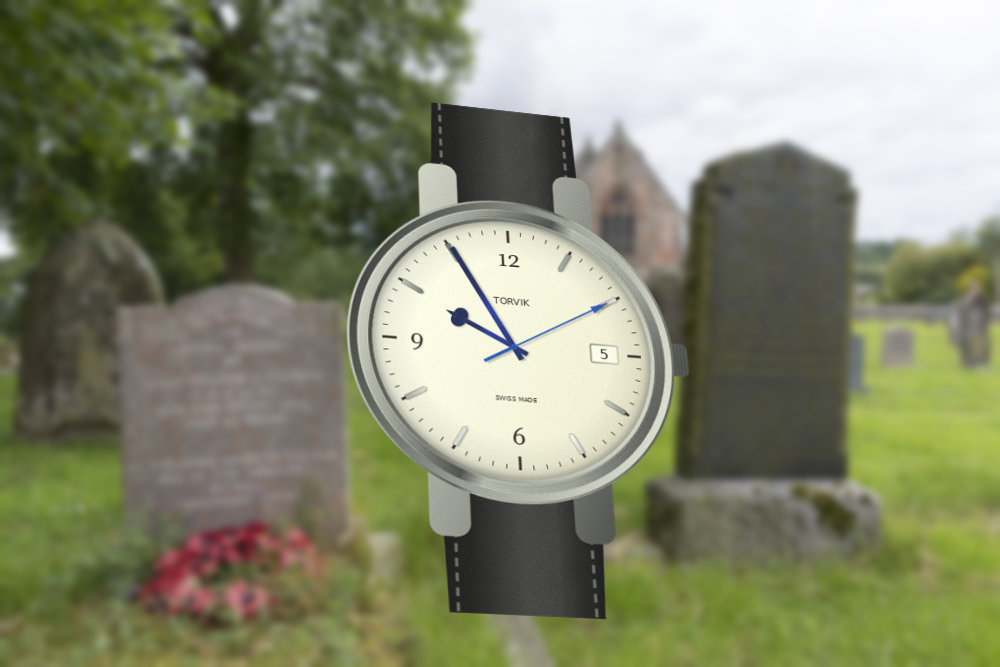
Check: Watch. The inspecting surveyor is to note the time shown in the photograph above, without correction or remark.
9:55:10
